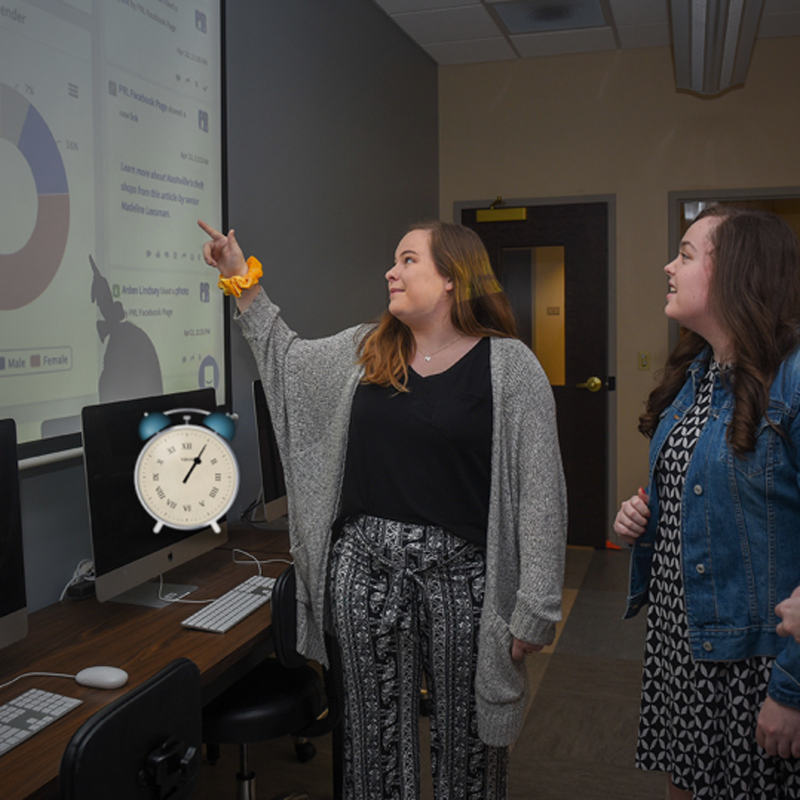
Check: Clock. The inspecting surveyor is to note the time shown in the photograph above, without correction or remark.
1:05
